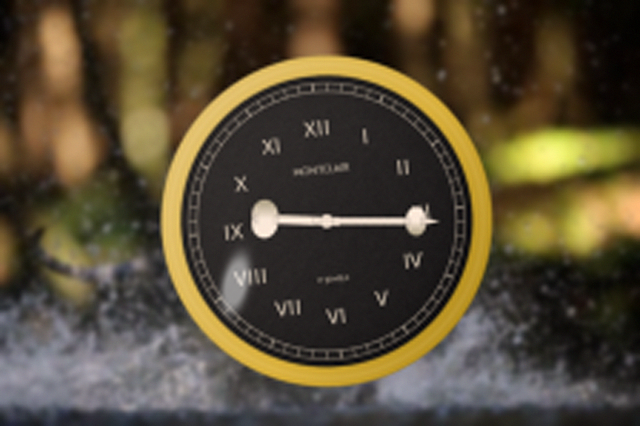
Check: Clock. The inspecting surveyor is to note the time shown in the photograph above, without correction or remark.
9:16
